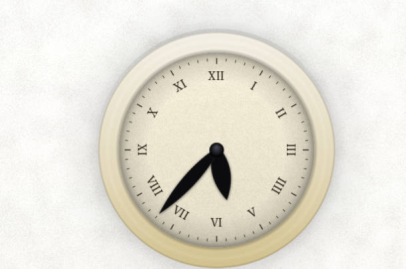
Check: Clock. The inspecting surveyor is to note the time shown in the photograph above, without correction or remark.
5:37
